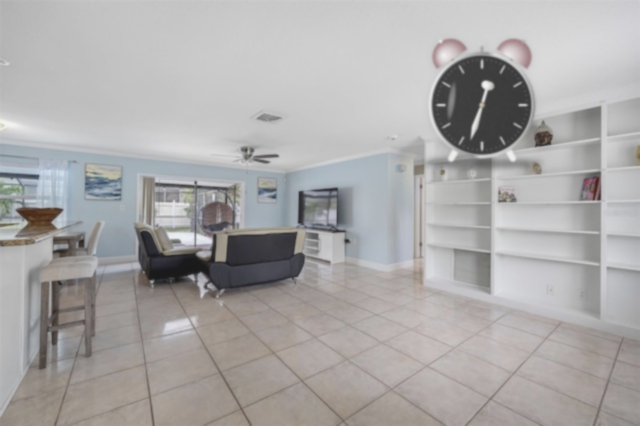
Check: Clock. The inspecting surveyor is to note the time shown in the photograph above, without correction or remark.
12:33
